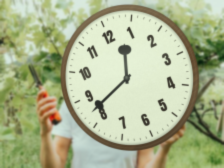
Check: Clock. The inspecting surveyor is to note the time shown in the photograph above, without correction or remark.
12:42
